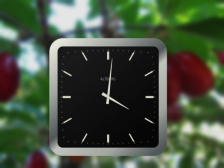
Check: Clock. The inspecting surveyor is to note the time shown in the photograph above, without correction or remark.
4:01
